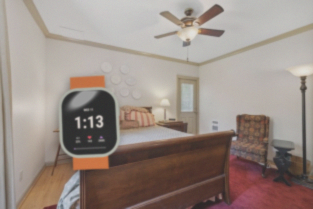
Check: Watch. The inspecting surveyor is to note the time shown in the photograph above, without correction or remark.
1:13
